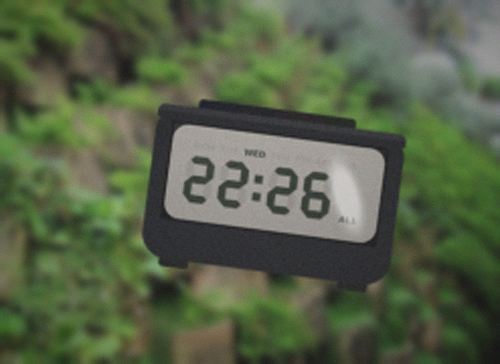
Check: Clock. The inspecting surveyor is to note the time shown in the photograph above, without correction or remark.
22:26
